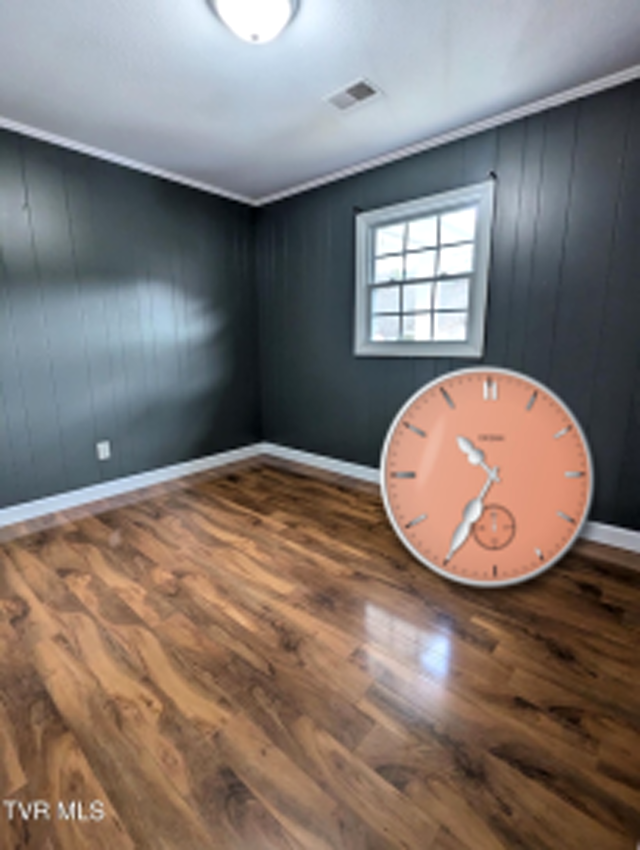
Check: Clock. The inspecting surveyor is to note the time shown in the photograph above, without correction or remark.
10:35
